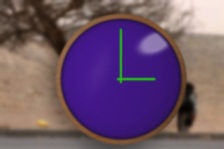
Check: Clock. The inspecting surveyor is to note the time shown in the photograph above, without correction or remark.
3:00
